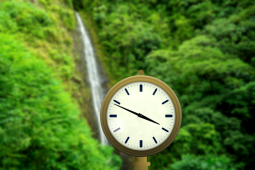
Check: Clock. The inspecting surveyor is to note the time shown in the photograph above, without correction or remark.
3:49
